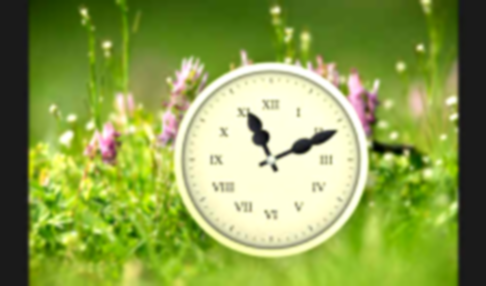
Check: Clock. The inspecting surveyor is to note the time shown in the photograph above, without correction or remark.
11:11
